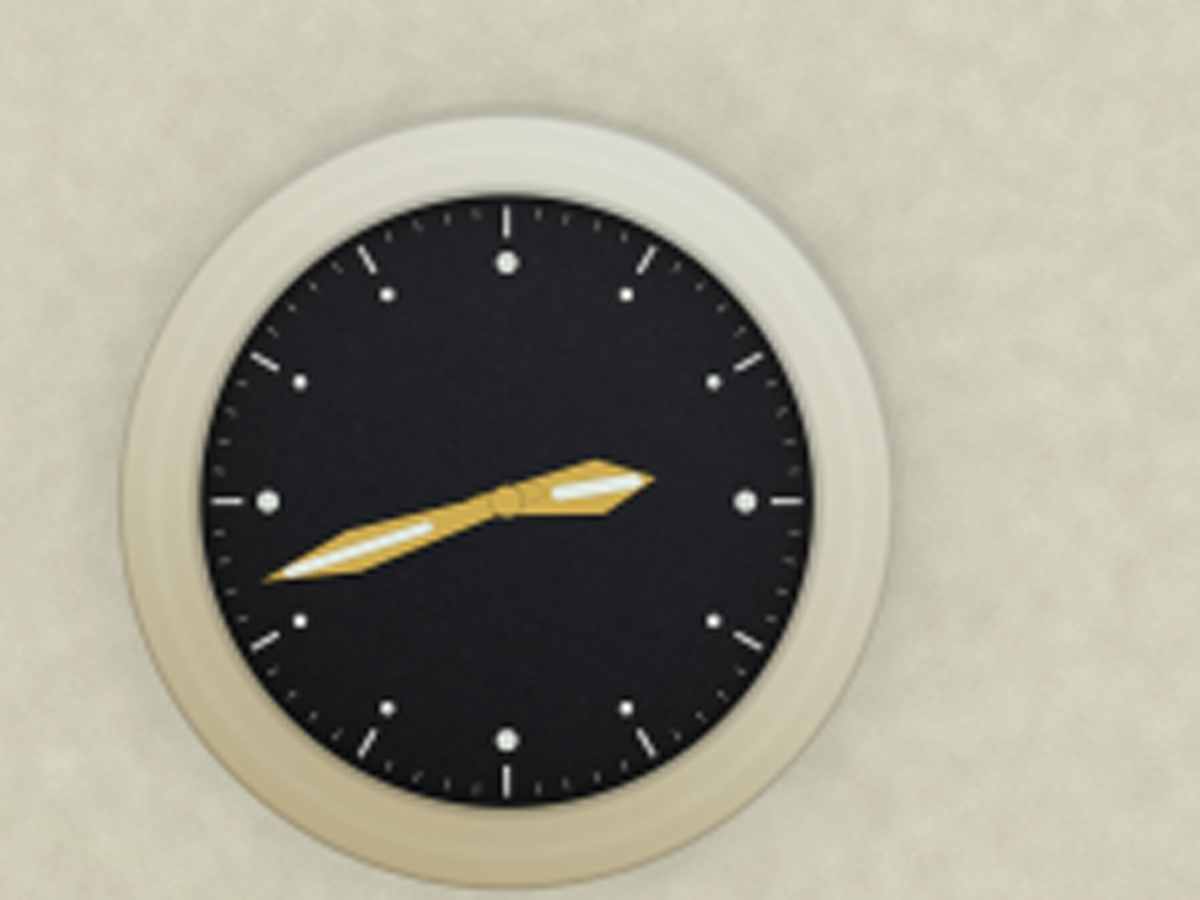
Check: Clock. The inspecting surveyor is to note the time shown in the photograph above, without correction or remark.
2:42
